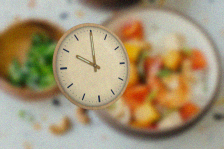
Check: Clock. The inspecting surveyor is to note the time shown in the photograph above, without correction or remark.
10:00
